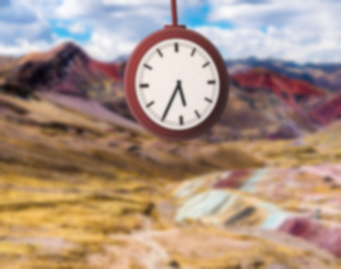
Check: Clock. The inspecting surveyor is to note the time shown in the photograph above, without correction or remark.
5:35
